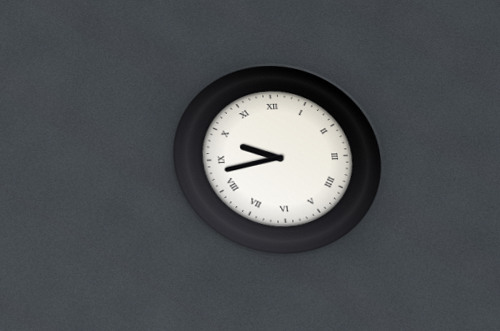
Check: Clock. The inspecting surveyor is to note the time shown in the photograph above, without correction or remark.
9:43
